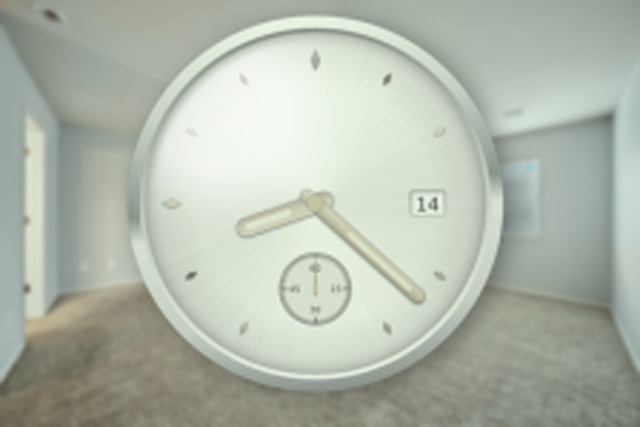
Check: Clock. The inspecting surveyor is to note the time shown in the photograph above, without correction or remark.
8:22
